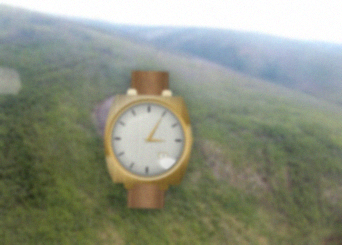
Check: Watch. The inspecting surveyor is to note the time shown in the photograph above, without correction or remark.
3:05
